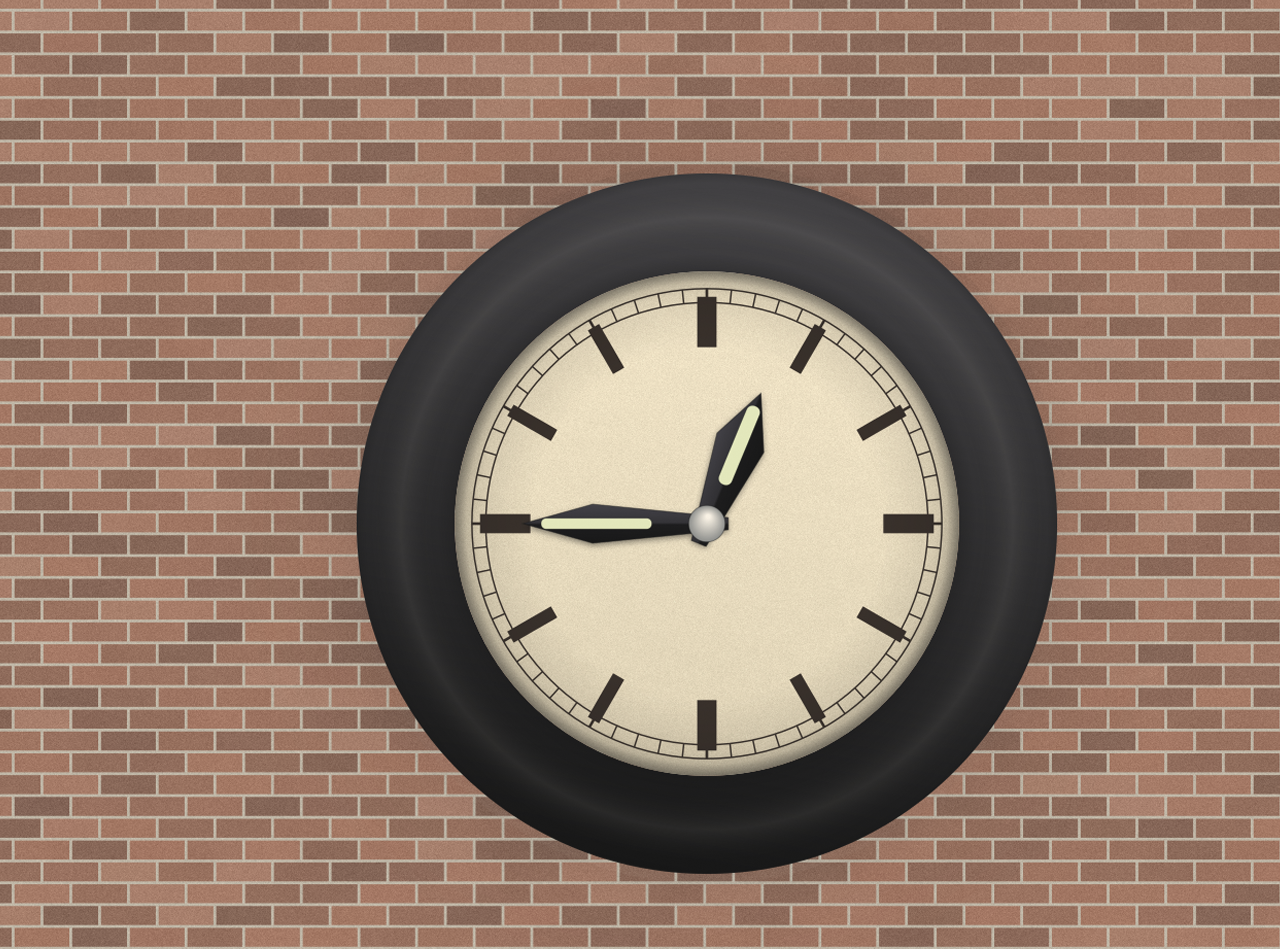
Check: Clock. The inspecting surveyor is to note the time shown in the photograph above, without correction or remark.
12:45
